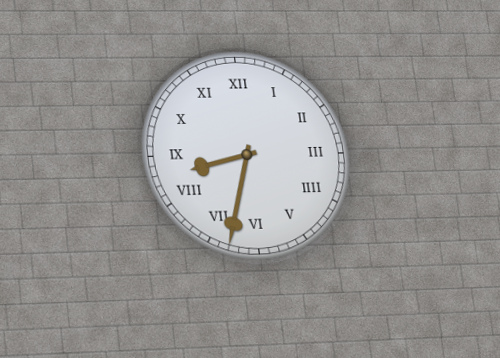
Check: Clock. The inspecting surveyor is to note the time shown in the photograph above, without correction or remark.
8:33
